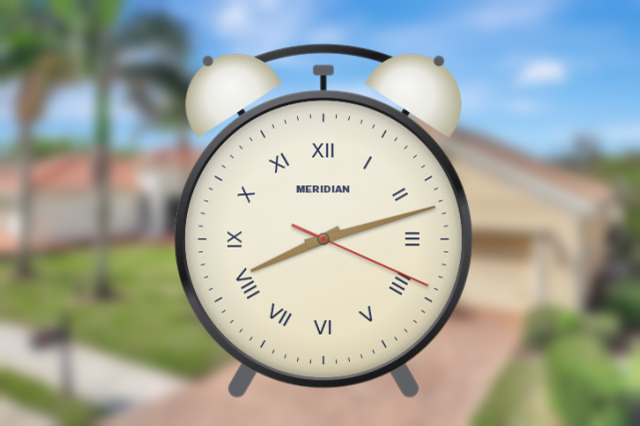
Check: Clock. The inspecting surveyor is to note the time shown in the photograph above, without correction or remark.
8:12:19
